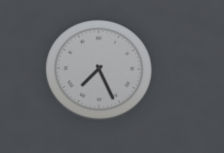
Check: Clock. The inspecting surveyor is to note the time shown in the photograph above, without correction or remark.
7:26
